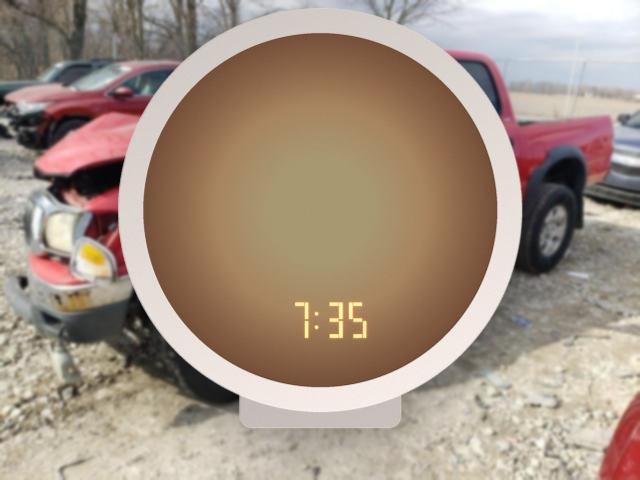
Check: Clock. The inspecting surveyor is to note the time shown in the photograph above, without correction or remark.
7:35
